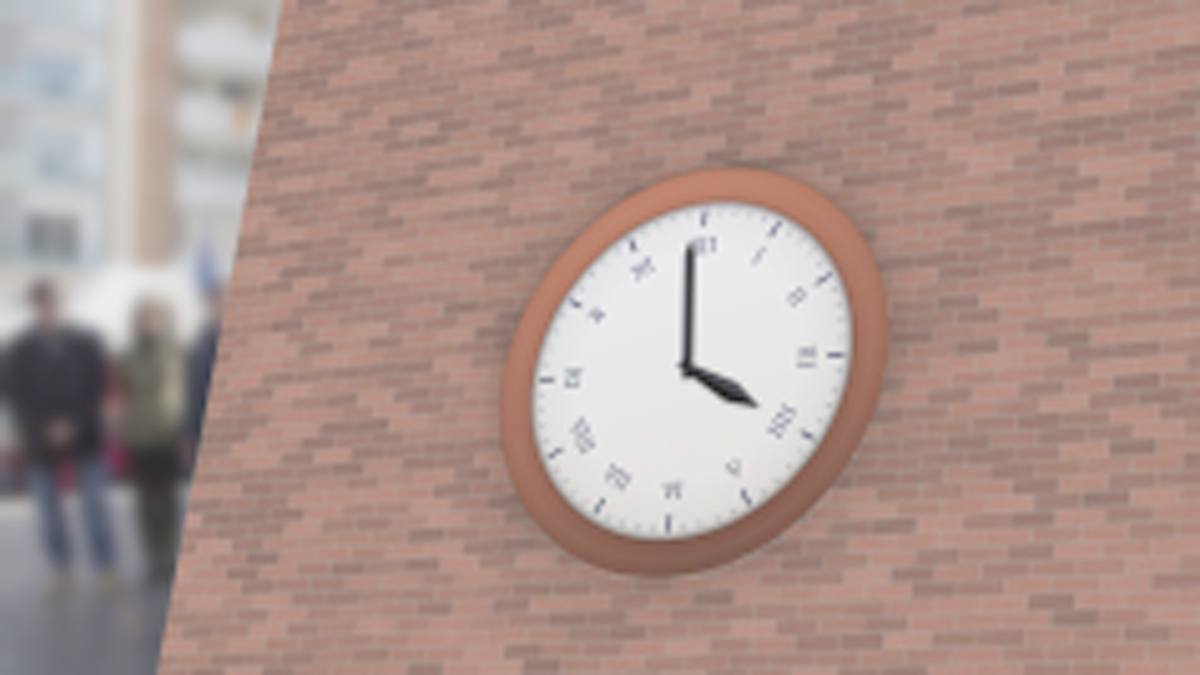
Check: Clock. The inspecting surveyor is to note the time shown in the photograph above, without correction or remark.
3:59
